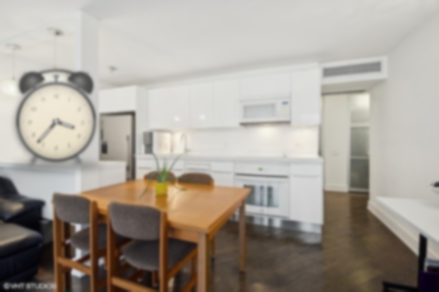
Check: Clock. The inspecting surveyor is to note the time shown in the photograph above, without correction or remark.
3:37
